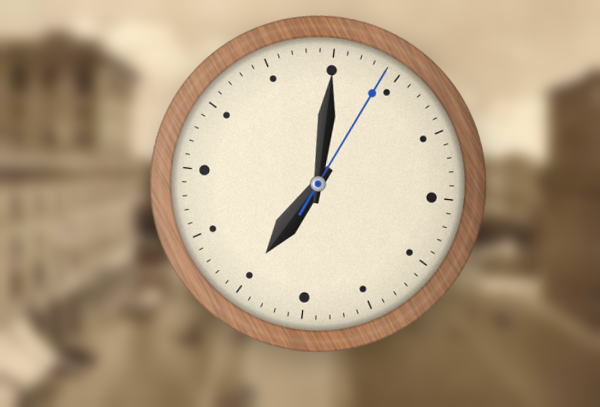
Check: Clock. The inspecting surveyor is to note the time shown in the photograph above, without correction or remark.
7:00:04
